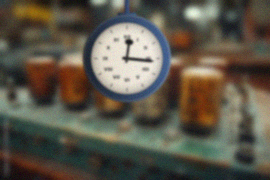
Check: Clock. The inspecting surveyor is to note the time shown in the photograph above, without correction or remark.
12:16
